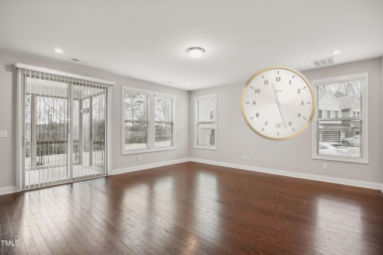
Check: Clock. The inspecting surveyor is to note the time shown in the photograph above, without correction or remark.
11:27
